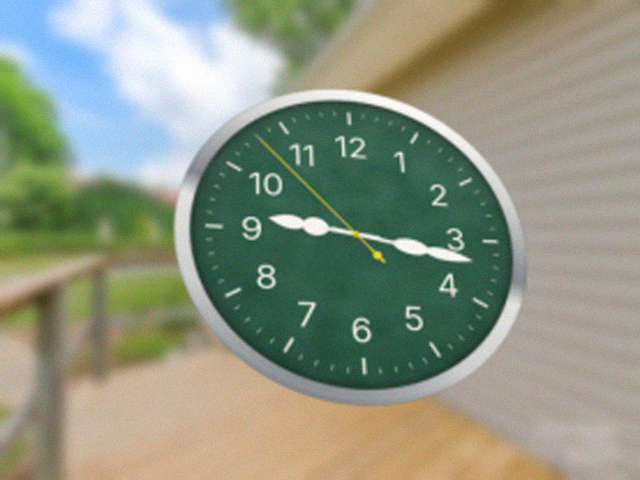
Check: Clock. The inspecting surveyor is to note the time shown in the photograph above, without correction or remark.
9:16:53
